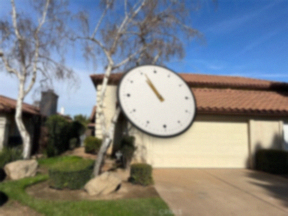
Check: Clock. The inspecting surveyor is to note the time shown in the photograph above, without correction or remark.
10:56
